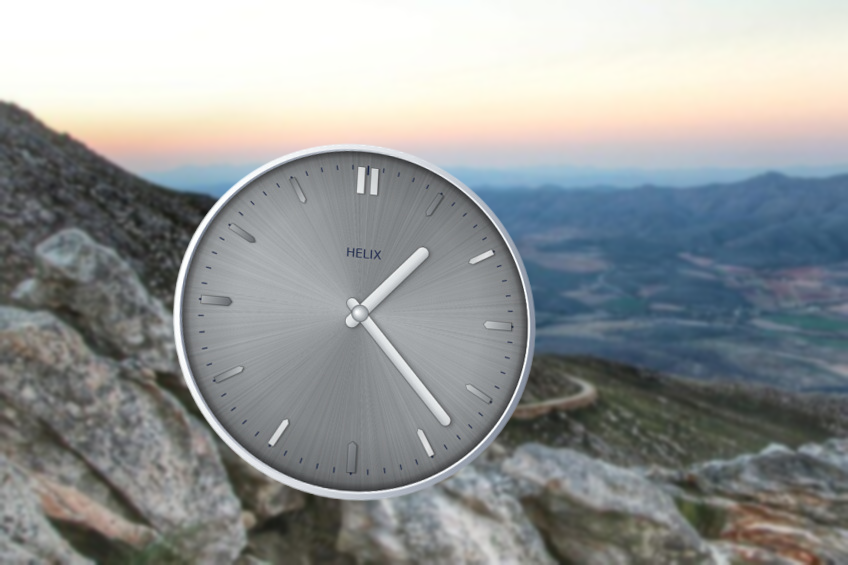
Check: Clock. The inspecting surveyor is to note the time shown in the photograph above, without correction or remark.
1:23
